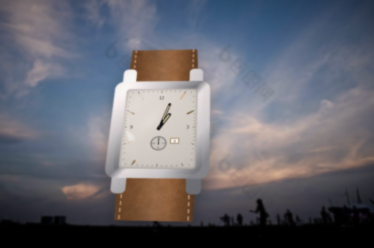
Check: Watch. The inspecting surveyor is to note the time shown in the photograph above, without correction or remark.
1:03
